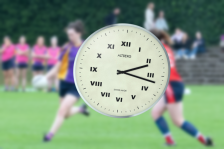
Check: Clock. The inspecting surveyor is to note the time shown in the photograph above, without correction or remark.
2:17
